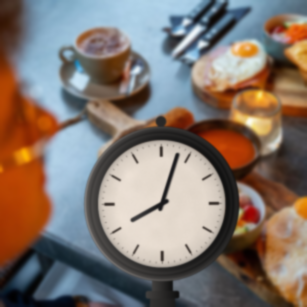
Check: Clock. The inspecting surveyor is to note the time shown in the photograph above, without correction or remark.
8:03
